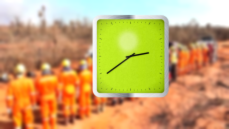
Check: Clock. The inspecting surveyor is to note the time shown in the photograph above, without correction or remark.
2:39
